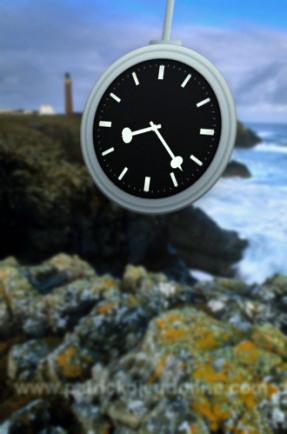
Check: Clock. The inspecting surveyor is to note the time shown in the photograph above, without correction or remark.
8:23
